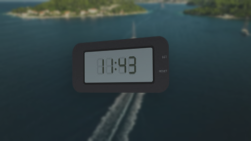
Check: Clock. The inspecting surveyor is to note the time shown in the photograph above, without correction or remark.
11:43
